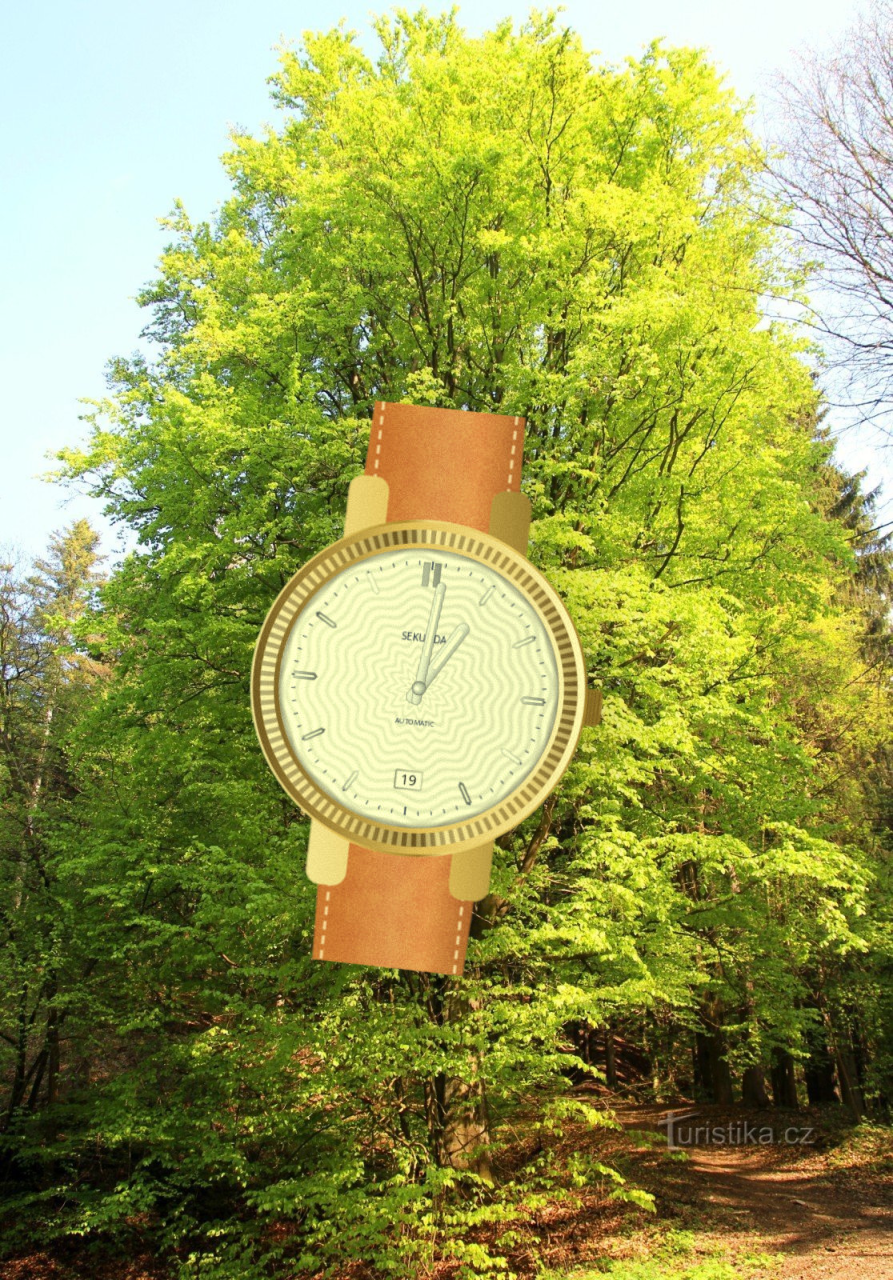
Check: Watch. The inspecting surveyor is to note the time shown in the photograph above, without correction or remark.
1:01
